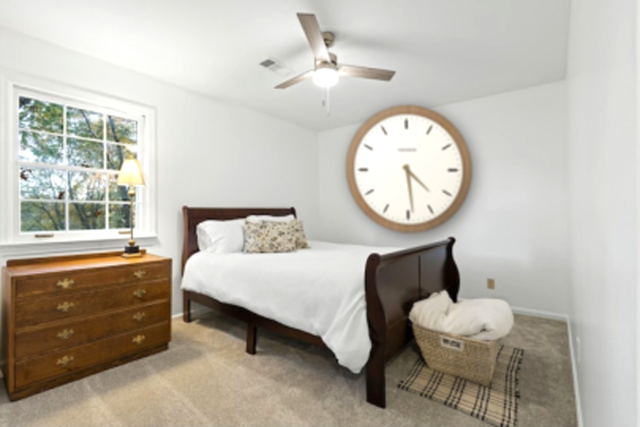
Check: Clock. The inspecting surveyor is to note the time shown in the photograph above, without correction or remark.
4:29
